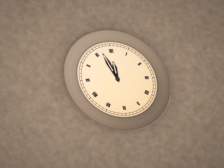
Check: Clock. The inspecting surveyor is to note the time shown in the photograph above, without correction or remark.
11:57
